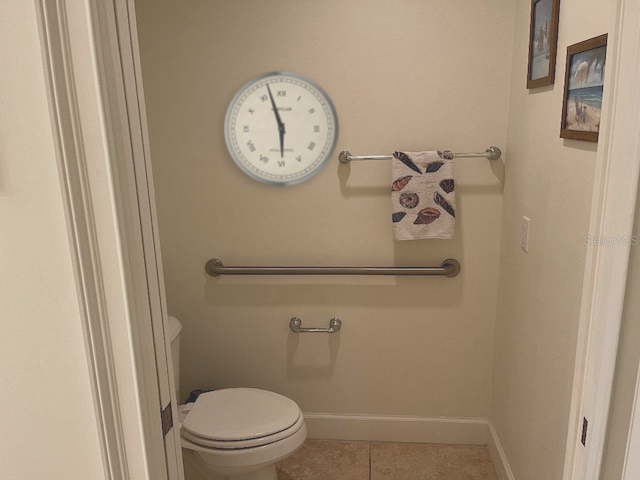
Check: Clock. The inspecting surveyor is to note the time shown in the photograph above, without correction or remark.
5:57
